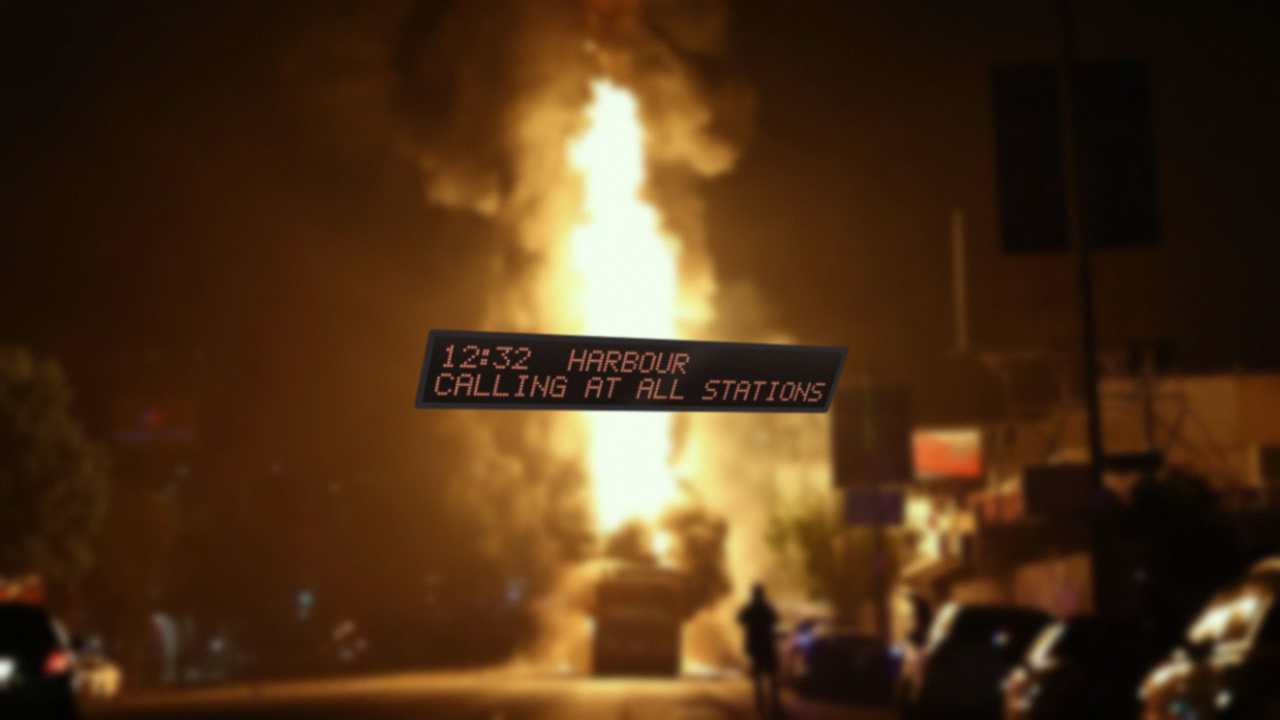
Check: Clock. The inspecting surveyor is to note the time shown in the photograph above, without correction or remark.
12:32
